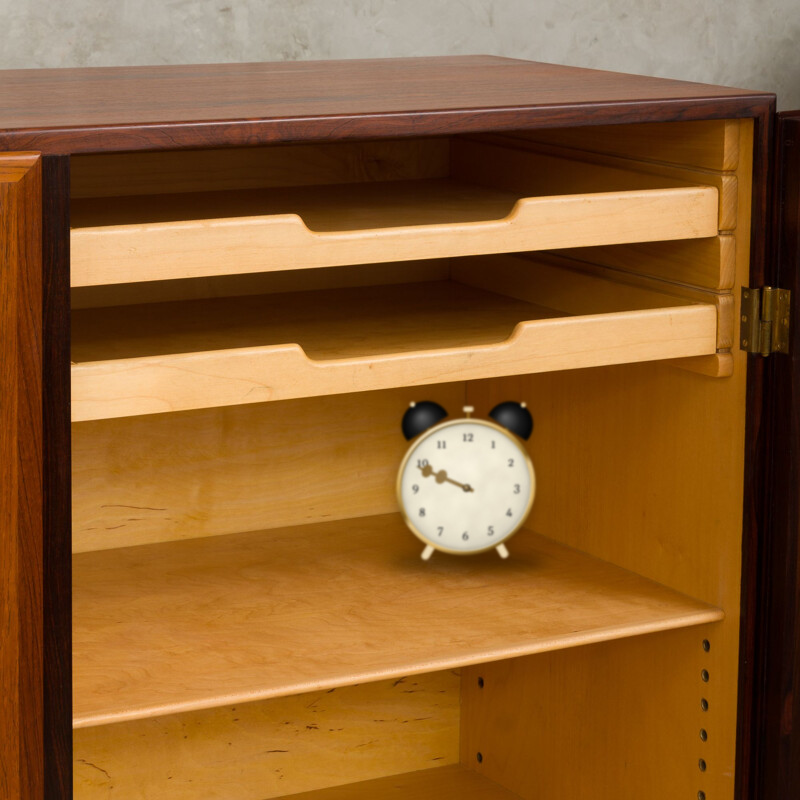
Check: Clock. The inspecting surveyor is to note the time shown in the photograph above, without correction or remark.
9:49
